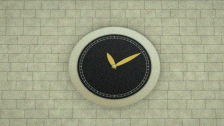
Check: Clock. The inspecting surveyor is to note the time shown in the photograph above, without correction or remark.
11:10
